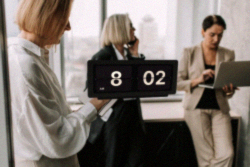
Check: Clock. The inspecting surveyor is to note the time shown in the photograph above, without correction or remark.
8:02
